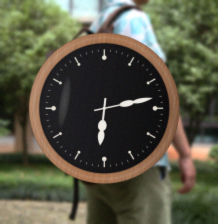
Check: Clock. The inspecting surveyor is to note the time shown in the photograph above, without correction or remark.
6:13
